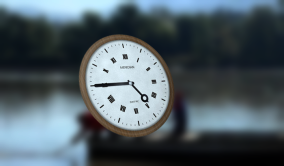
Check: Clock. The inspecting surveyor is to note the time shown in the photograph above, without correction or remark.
4:45
